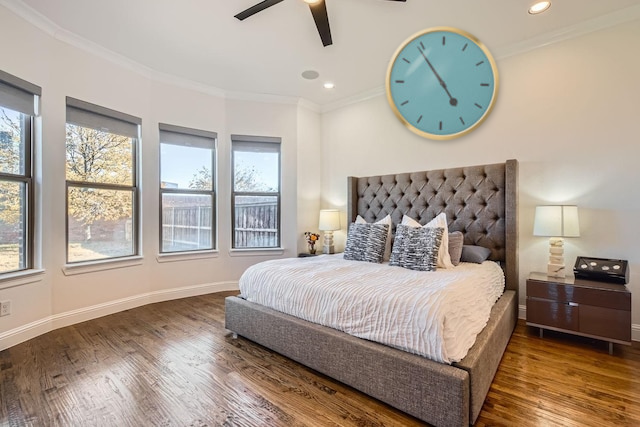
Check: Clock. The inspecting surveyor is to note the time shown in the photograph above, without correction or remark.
4:54
